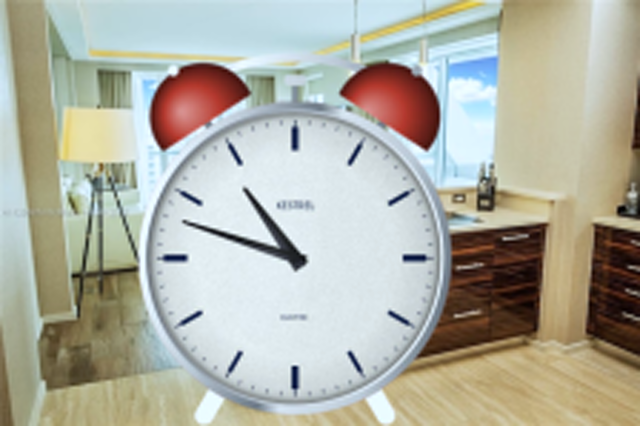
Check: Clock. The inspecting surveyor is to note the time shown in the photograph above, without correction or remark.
10:48
